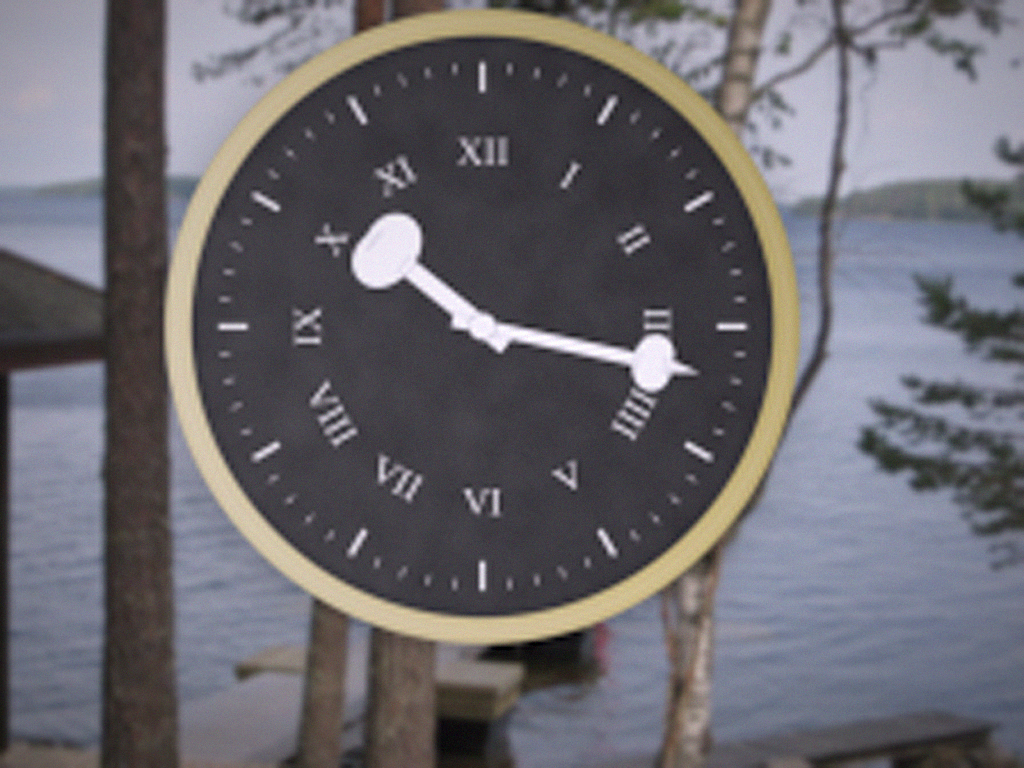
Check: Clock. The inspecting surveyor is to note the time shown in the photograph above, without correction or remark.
10:17
